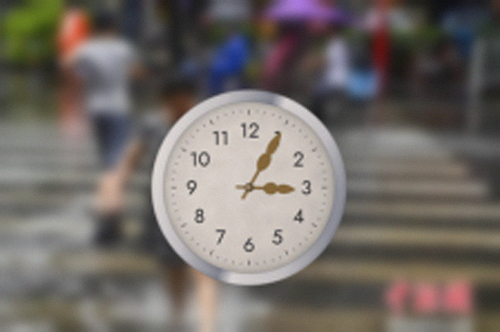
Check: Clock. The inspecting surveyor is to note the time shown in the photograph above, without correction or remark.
3:05
